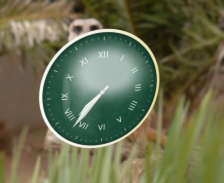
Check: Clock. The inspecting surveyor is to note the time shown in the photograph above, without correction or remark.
7:37
